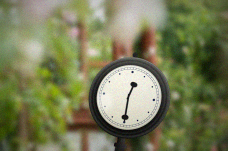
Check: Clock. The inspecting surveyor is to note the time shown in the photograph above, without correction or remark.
12:30
